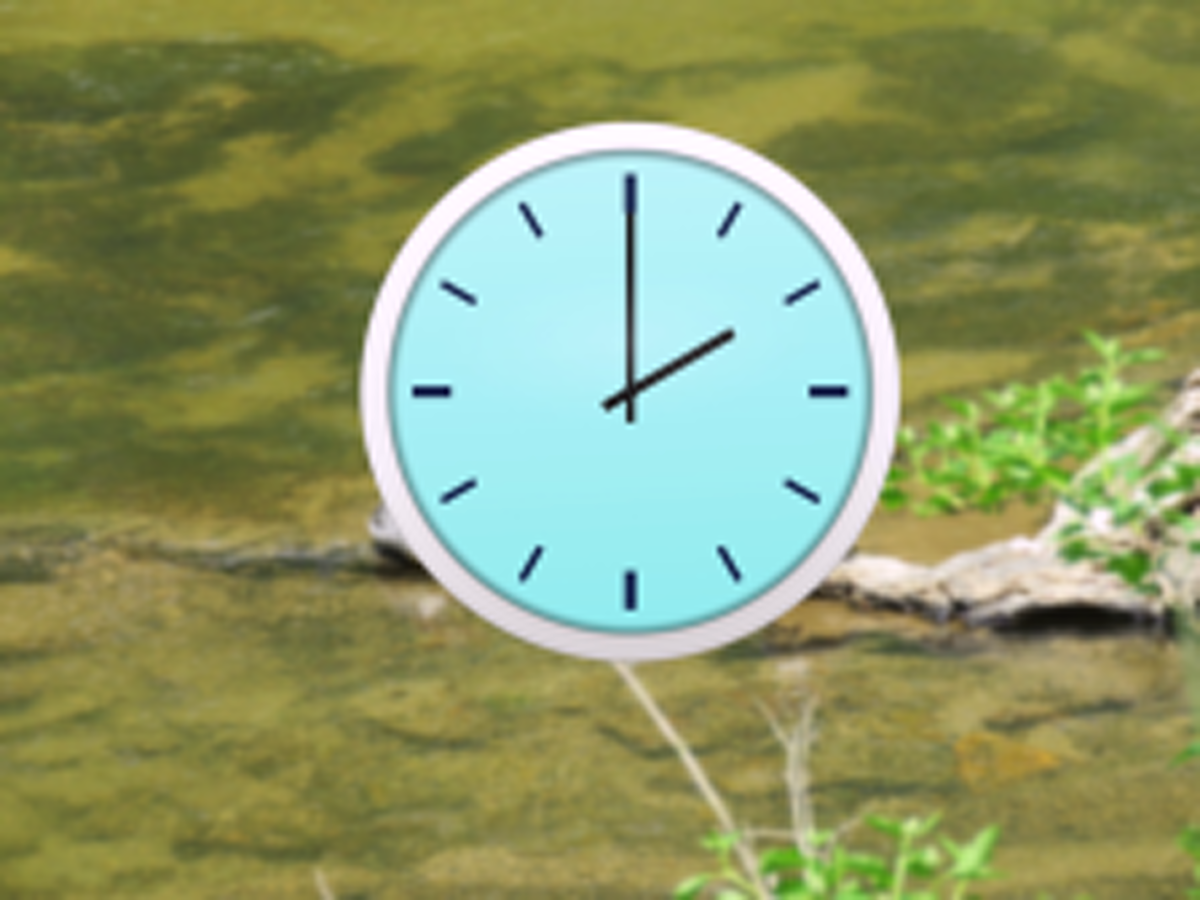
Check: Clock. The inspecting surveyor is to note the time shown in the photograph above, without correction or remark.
2:00
